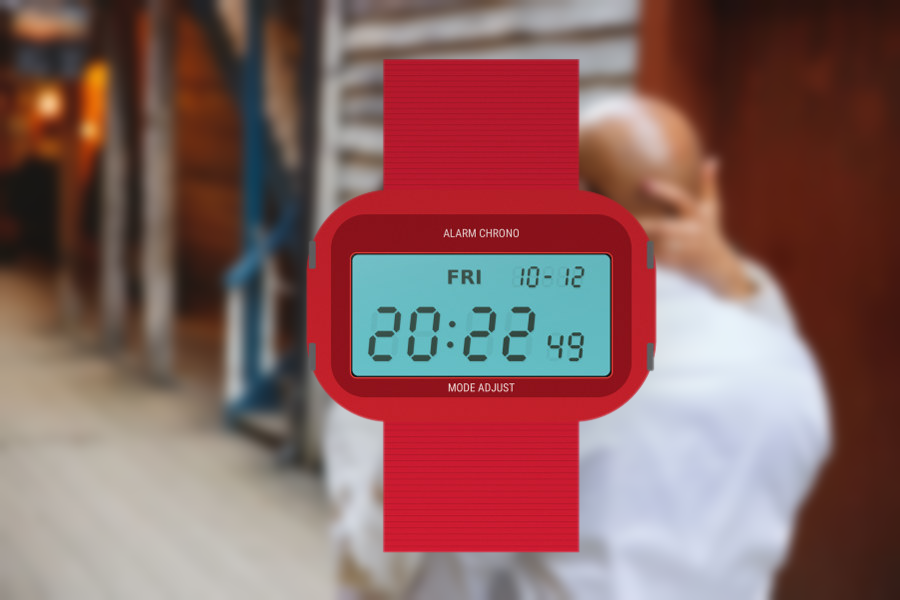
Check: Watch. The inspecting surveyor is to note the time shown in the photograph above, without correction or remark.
20:22:49
